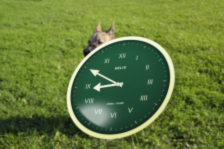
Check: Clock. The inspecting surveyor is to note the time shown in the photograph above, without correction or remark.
8:50
